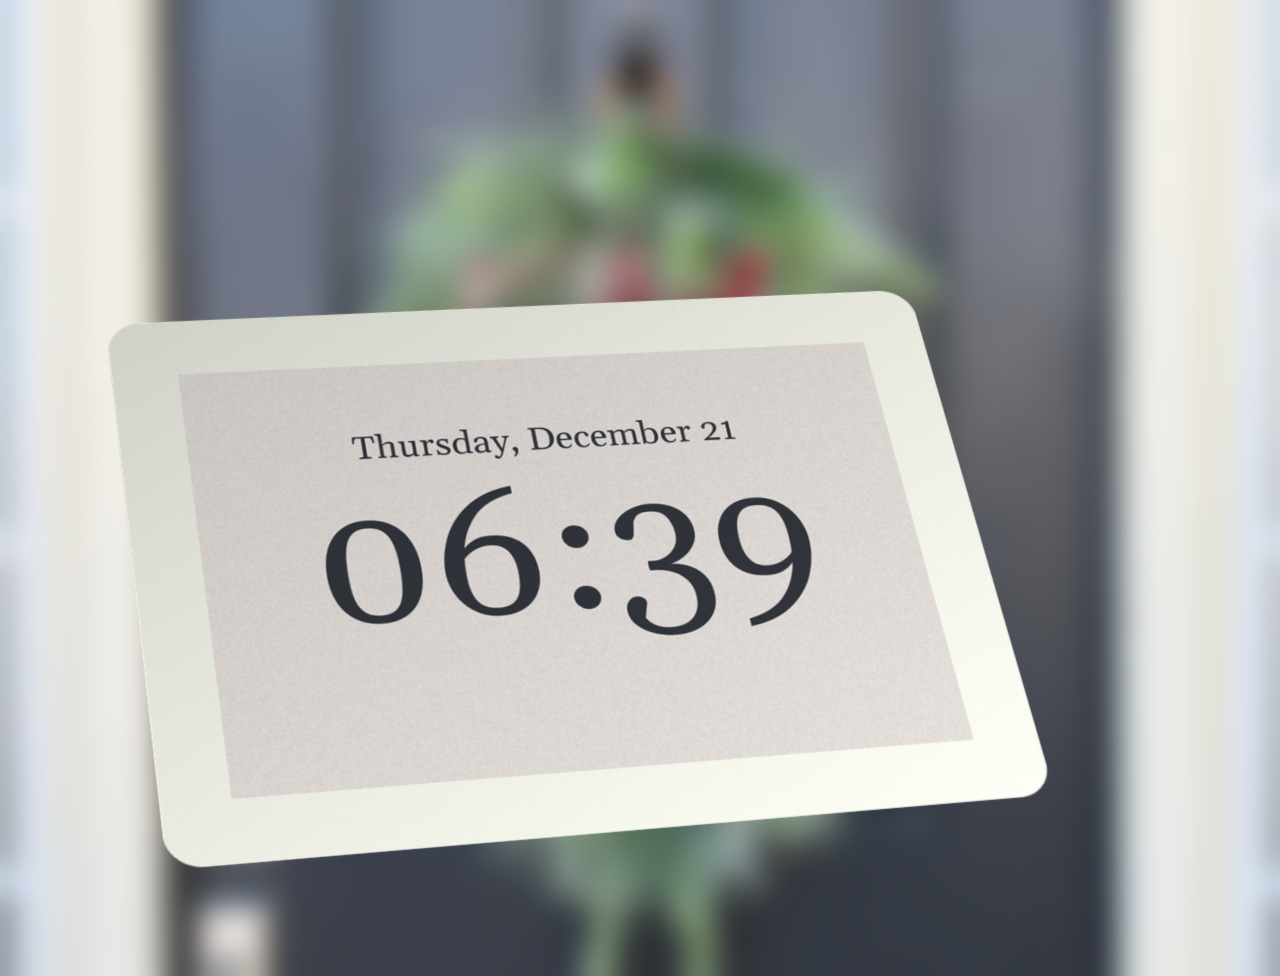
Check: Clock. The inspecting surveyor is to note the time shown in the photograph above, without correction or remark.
6:39
